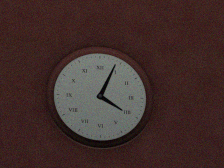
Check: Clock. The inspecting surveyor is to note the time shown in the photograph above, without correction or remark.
4:04
